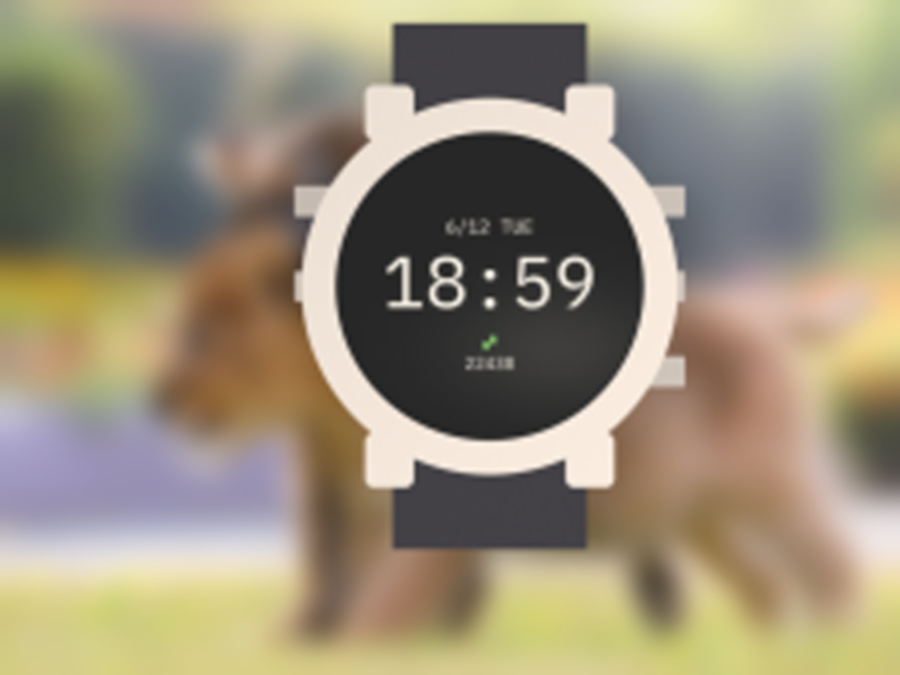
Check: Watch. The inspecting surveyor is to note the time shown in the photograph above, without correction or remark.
18:59
